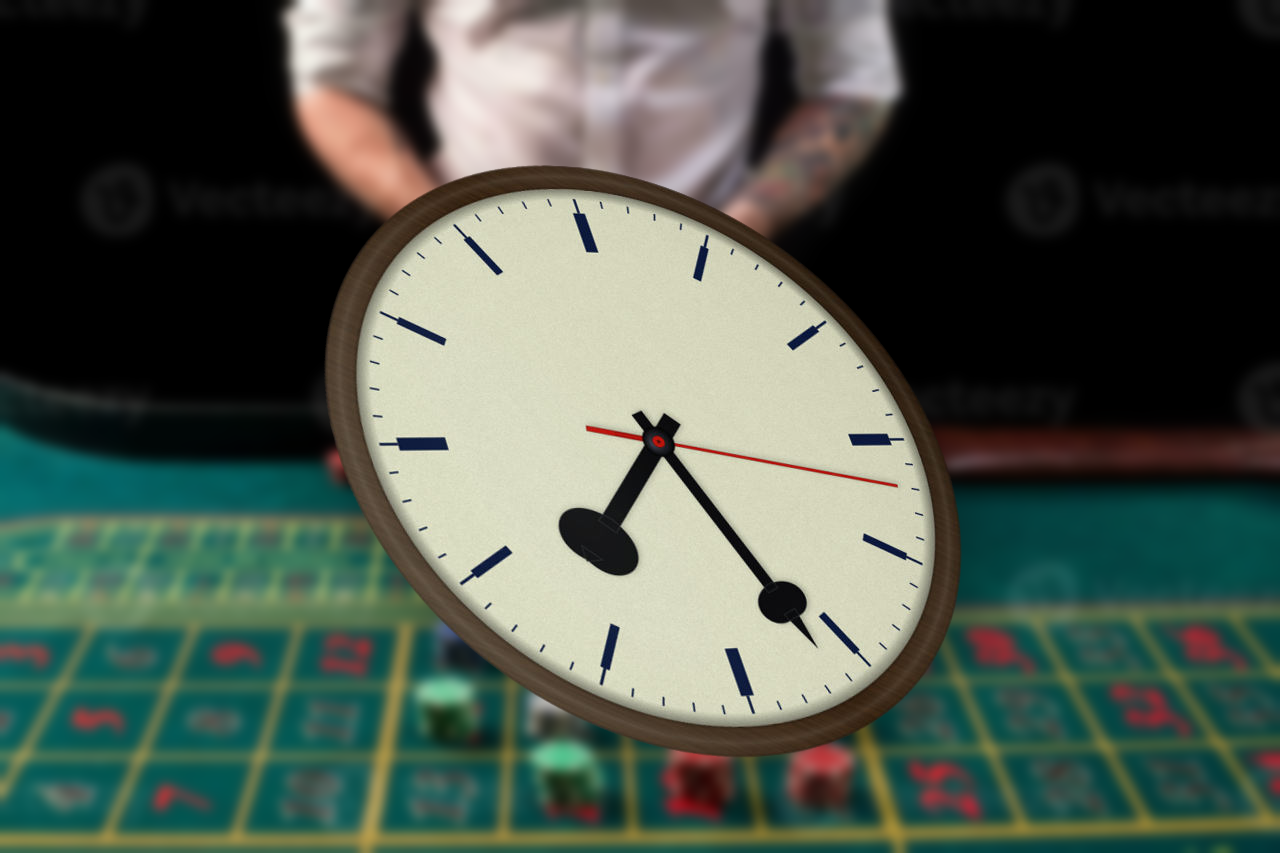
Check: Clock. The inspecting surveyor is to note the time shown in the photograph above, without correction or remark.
7:26:17
